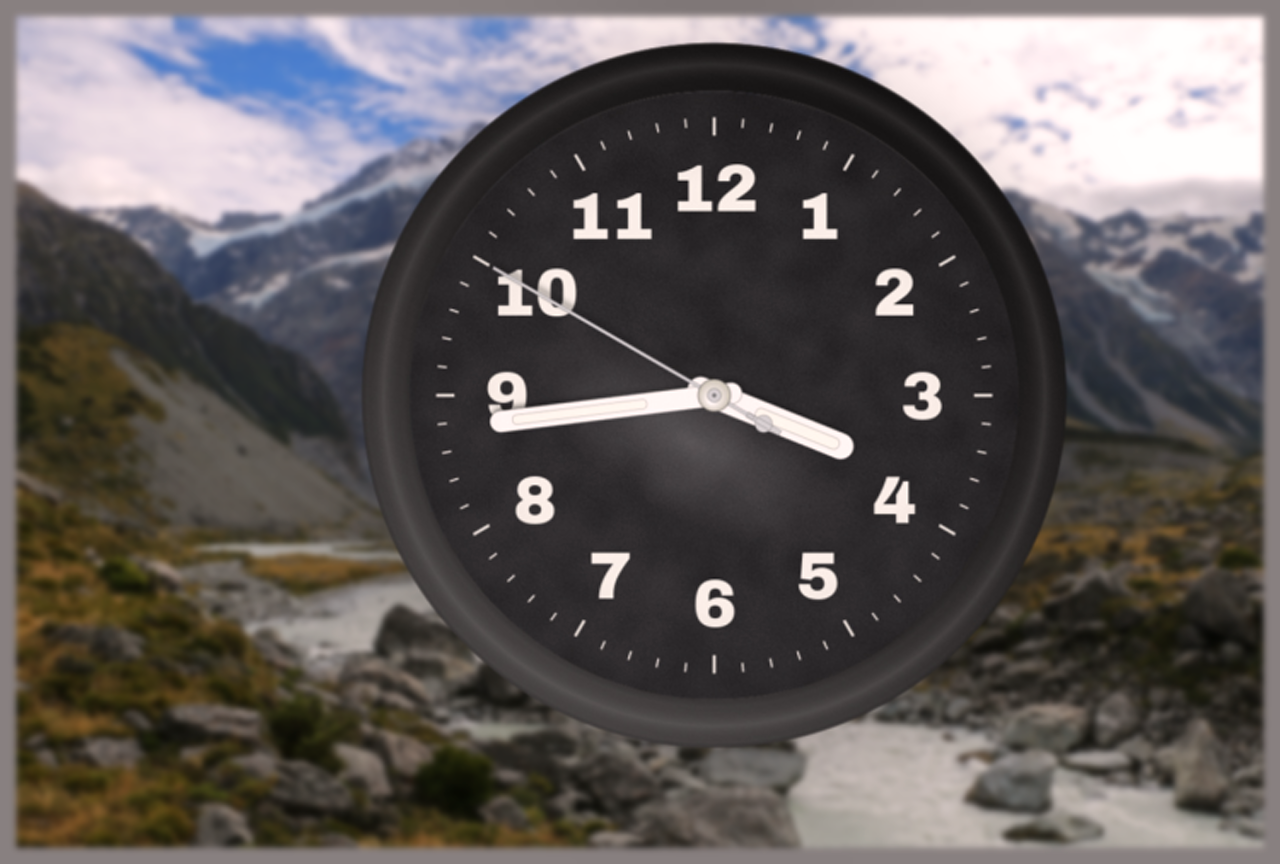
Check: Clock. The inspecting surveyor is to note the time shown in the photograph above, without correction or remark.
3:43:50
